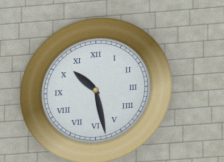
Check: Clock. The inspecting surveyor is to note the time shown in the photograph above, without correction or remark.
10:28
